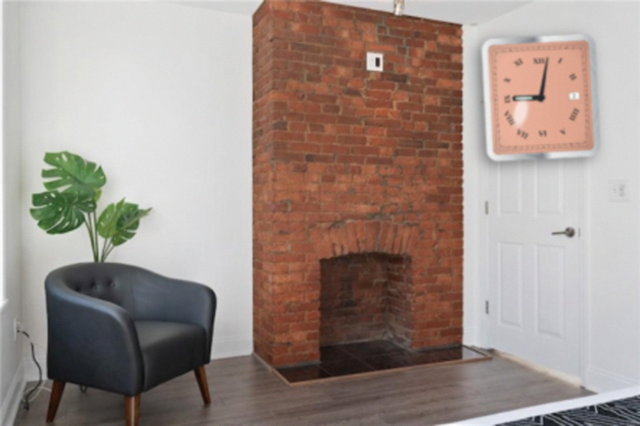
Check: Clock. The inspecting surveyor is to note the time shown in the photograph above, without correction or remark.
9:02
